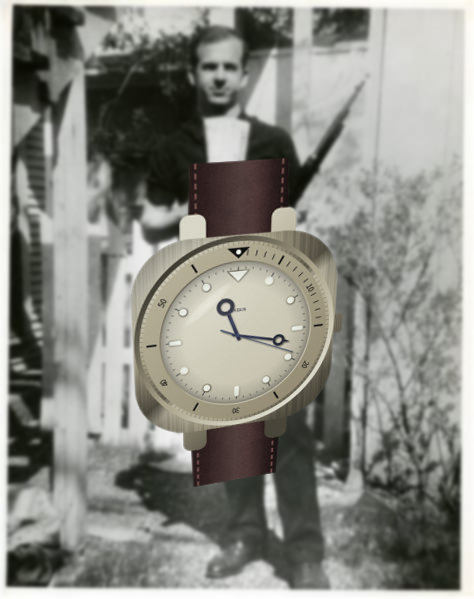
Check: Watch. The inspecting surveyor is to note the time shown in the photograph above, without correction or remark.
11:17:19
